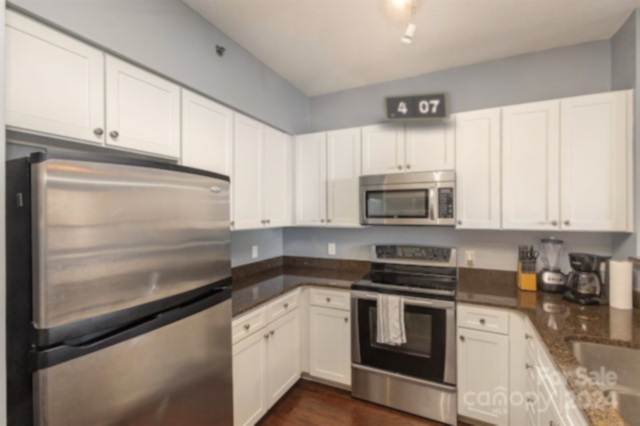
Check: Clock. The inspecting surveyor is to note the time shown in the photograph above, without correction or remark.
4:07
